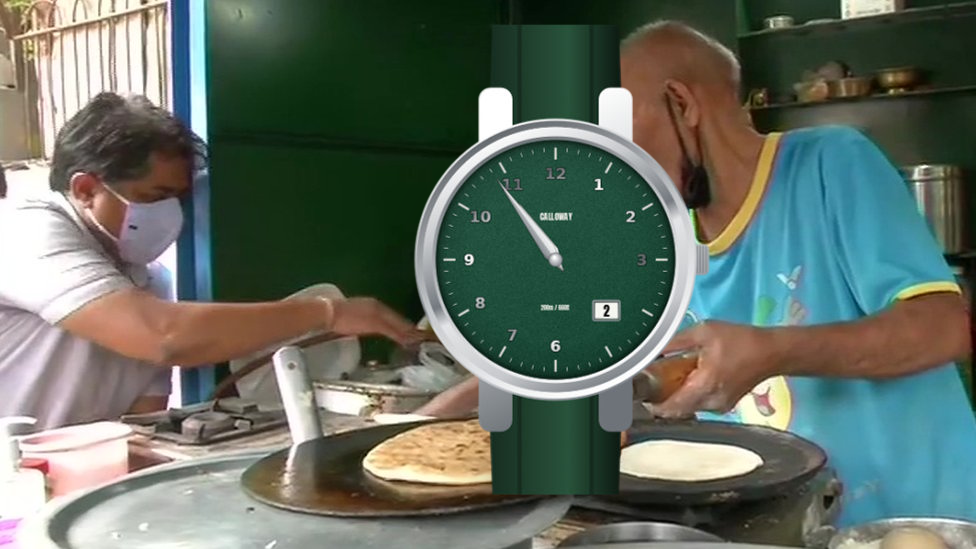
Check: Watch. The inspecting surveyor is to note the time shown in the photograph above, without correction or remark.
10:54
